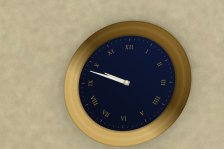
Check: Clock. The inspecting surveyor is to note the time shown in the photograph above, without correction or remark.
9:48
